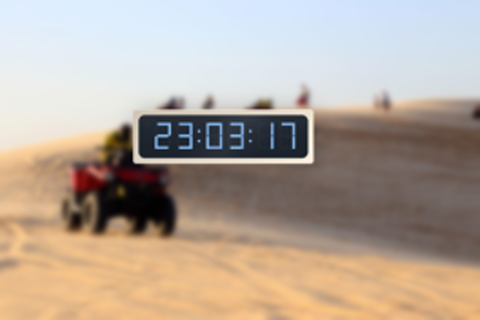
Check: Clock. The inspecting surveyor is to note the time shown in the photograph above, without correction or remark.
23:03:17
